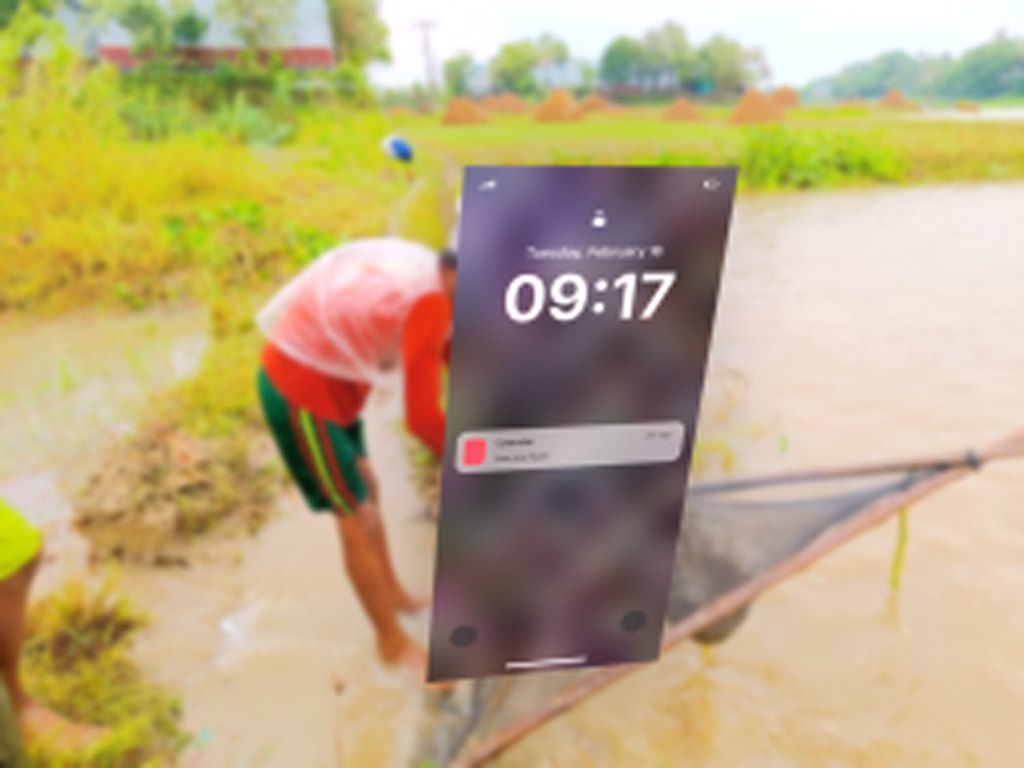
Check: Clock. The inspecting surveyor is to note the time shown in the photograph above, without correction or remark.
9:17
